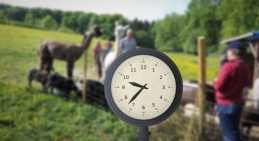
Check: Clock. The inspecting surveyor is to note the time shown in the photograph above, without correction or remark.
9:37
